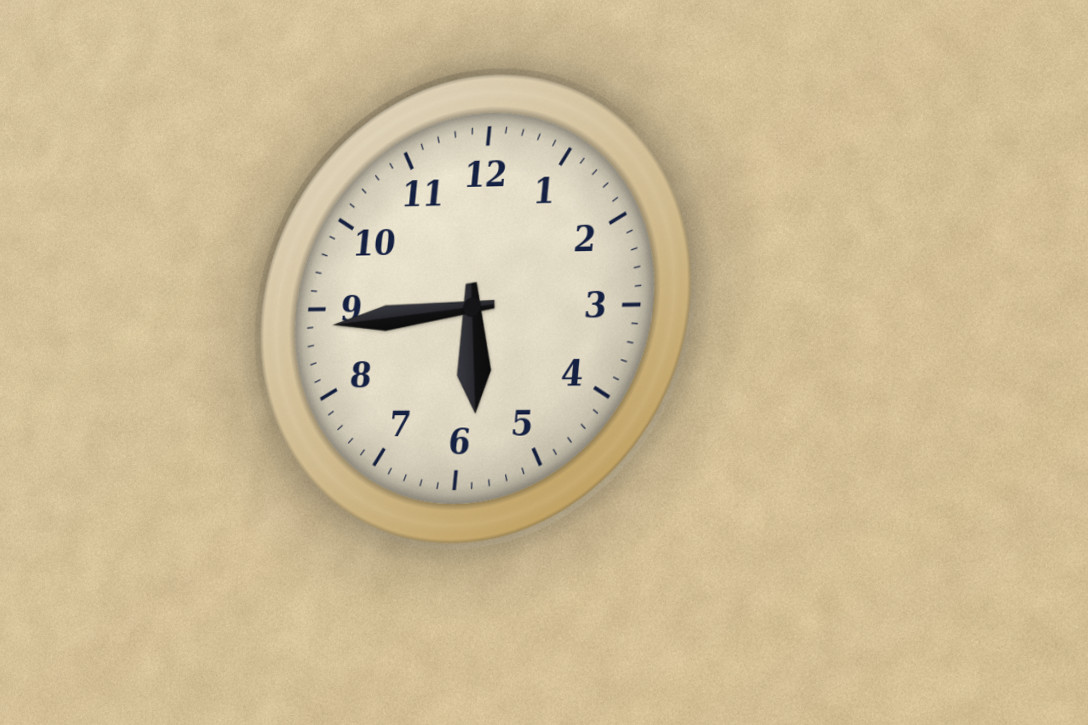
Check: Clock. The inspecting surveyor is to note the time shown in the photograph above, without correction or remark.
5:44
